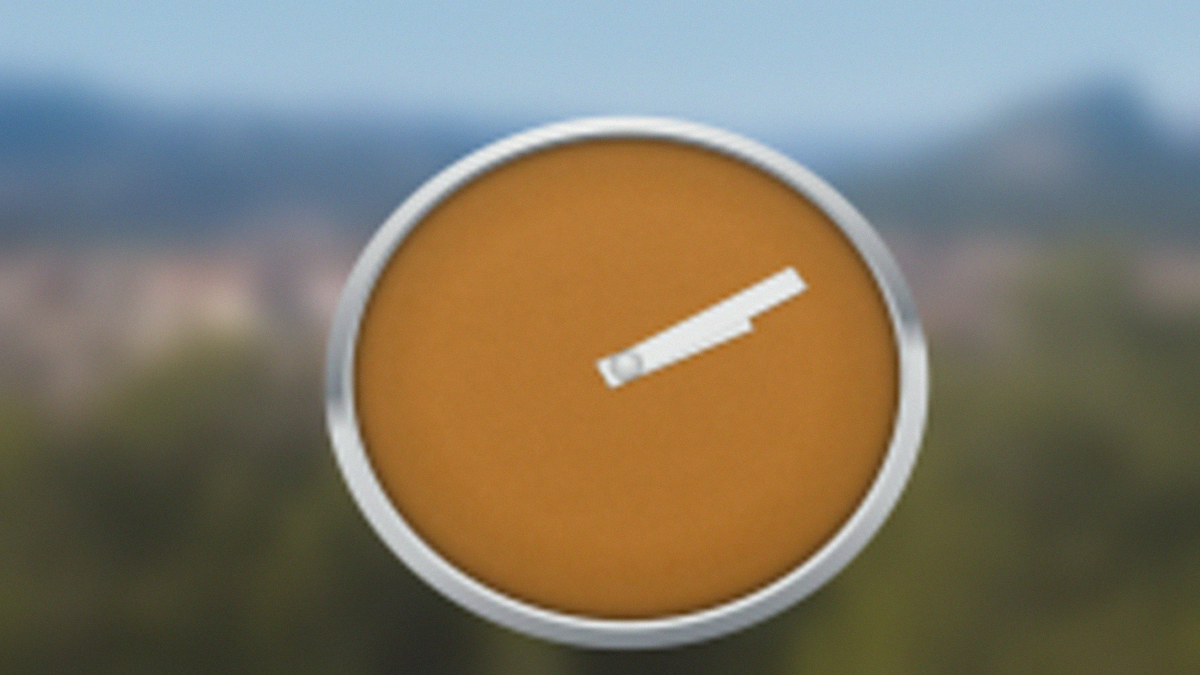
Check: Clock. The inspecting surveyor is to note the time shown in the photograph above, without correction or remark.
2:10
